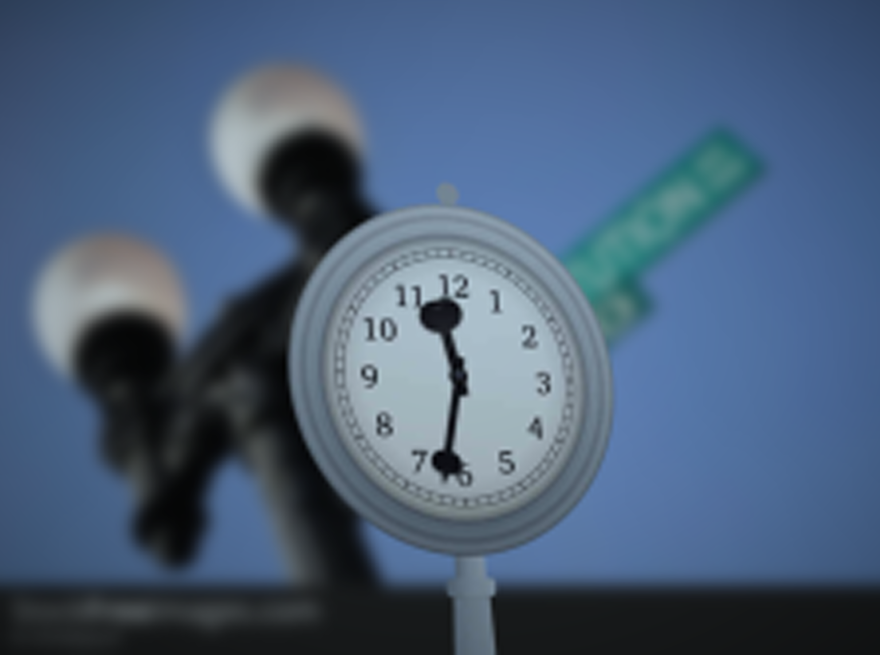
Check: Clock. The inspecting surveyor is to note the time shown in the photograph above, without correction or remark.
11:32
